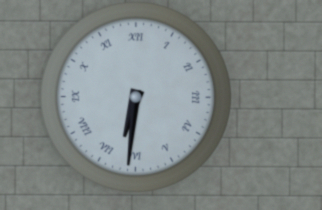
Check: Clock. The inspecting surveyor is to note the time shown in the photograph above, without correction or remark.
6:31
